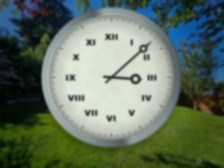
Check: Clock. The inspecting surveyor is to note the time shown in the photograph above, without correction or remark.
3:08
